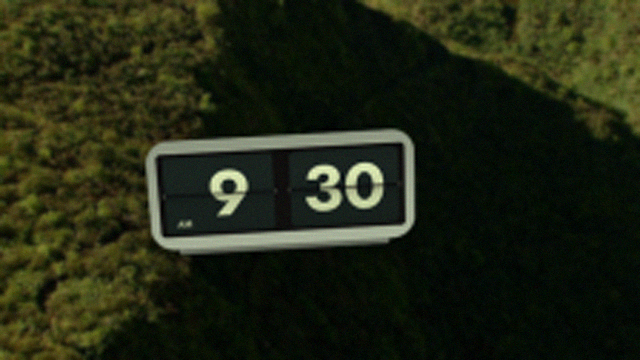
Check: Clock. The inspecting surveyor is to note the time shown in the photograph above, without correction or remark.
9:30
